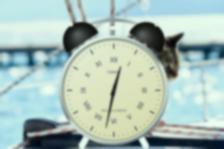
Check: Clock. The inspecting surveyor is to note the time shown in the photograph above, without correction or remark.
12:32
